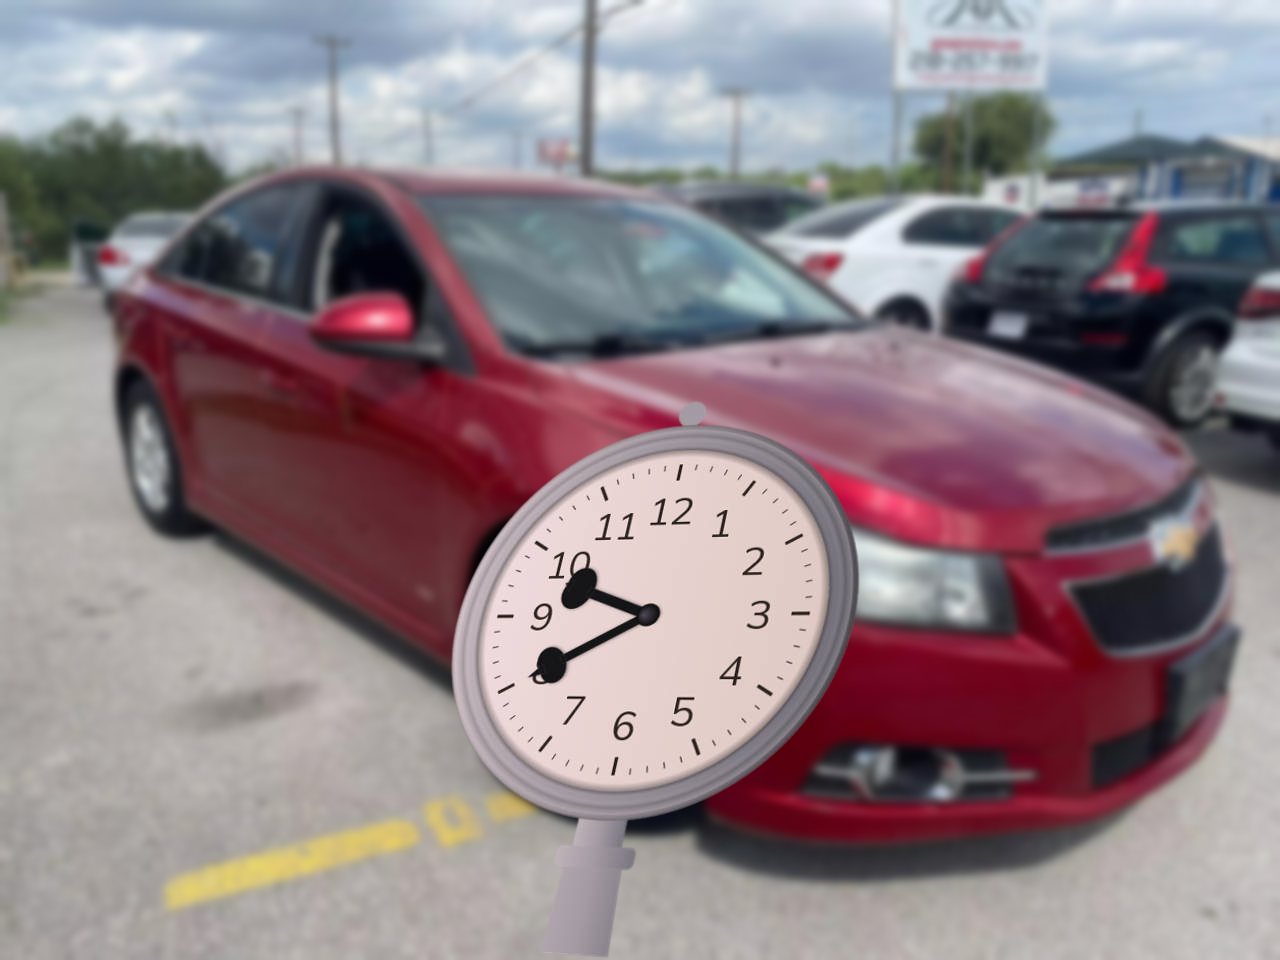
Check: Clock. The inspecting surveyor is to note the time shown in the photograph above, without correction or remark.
9:40
